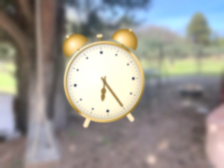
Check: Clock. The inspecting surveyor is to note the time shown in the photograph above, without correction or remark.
6:25
